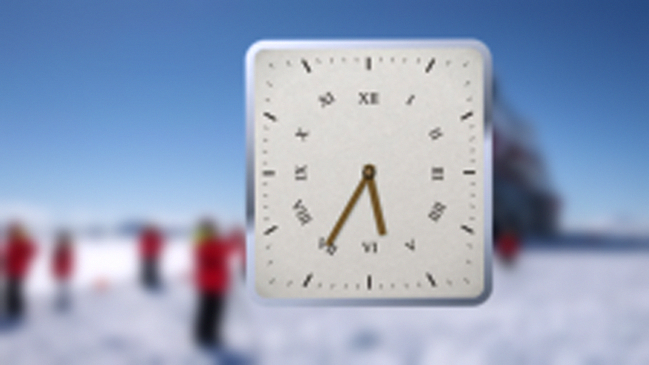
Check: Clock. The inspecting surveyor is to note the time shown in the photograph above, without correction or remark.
5:35
